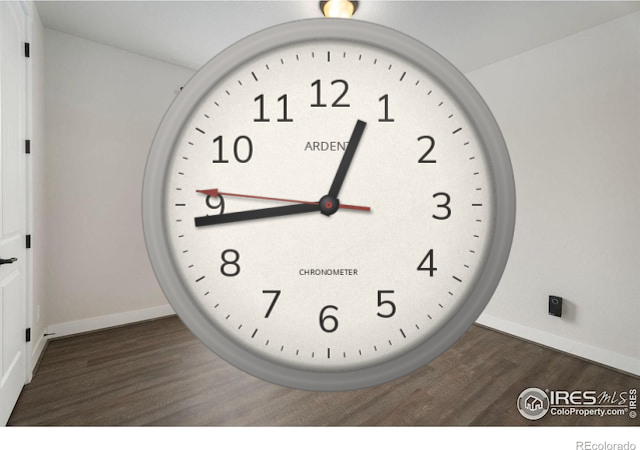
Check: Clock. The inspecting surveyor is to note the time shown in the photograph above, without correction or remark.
12:43:46
